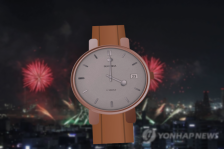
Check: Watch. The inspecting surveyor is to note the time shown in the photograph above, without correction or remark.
4:00
